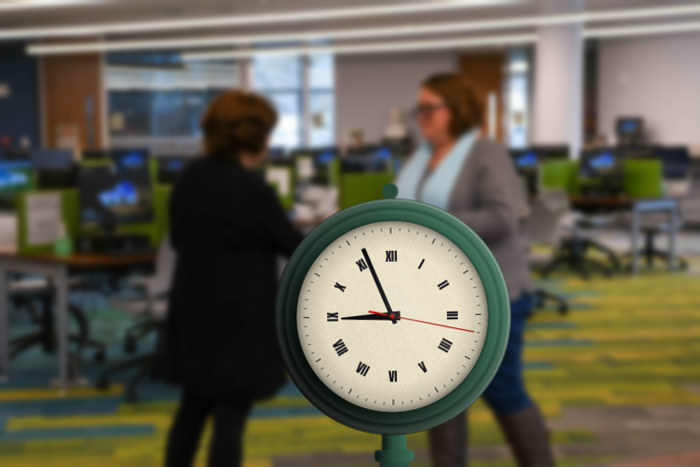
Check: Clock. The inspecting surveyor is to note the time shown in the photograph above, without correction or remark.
8:56:17
